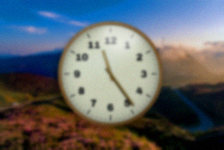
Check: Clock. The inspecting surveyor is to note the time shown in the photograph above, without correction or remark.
11:24
